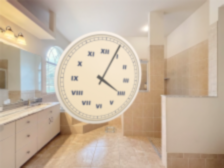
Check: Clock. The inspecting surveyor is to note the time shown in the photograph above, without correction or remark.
4:04
